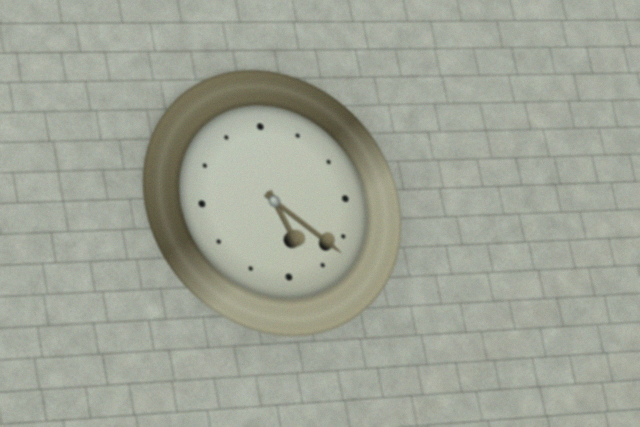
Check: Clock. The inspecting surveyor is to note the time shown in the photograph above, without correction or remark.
5:22
